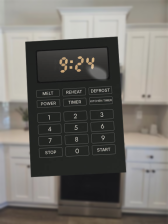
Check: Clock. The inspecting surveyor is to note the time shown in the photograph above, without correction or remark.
9:24
